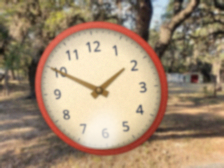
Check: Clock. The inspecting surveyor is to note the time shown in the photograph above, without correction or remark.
1:50
